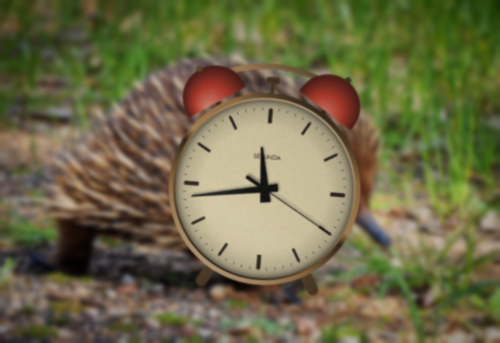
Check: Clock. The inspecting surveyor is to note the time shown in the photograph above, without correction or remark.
11:43:20
